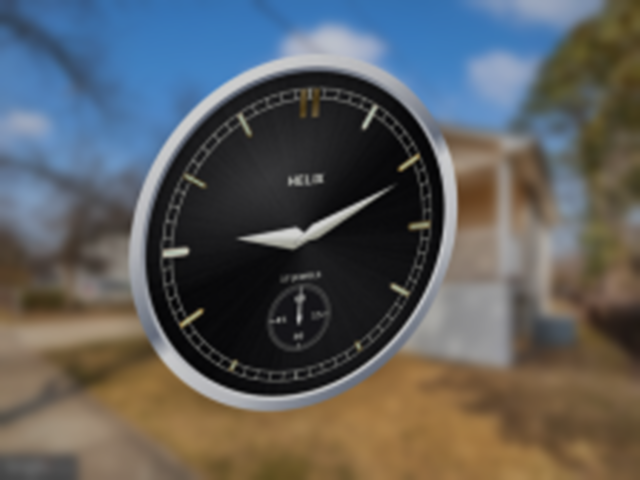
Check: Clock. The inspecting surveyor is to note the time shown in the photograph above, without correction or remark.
9:11
